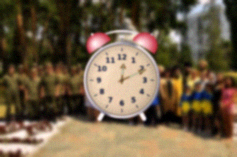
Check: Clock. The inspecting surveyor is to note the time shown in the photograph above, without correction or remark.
12:11
